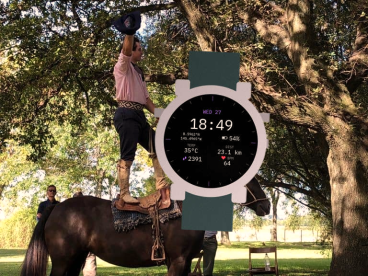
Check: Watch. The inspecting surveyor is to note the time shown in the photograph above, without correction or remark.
18:49
